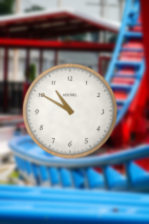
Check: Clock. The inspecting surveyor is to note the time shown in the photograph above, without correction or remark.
10:50
